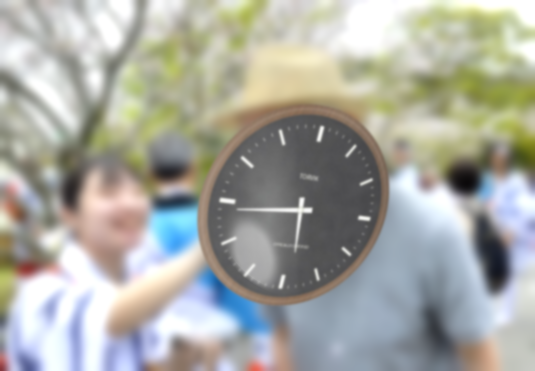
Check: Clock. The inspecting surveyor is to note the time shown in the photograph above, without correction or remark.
5:44
